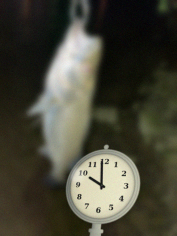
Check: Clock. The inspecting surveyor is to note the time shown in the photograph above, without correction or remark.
9:59
